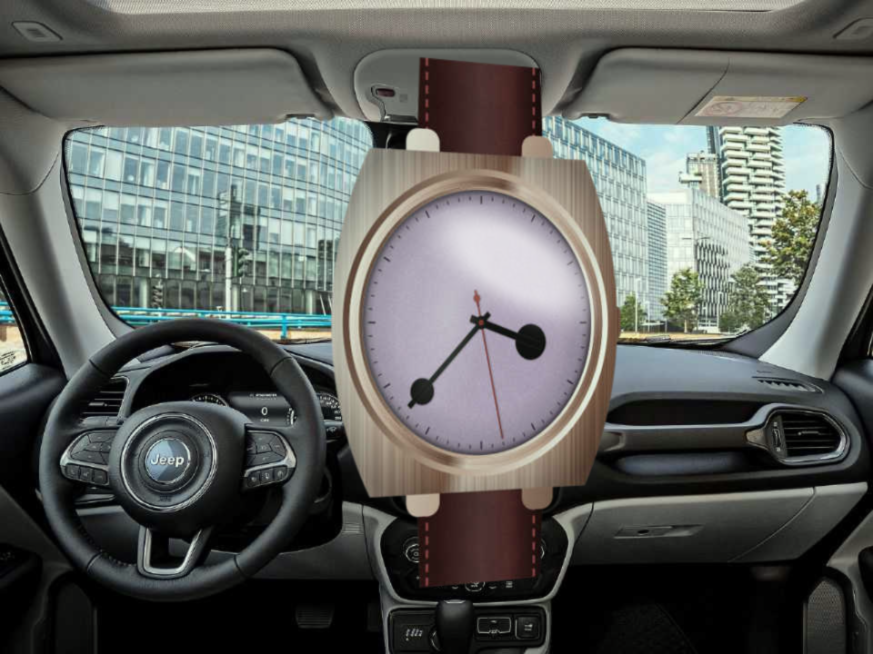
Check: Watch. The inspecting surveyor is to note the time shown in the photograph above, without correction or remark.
3:37:28
